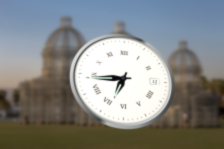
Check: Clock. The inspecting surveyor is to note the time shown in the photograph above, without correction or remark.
6:44
